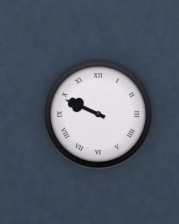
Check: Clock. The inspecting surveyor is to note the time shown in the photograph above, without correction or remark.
9:49
